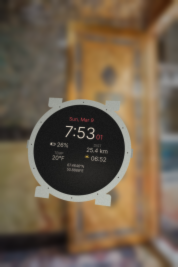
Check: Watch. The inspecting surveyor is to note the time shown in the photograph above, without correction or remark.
7:53
